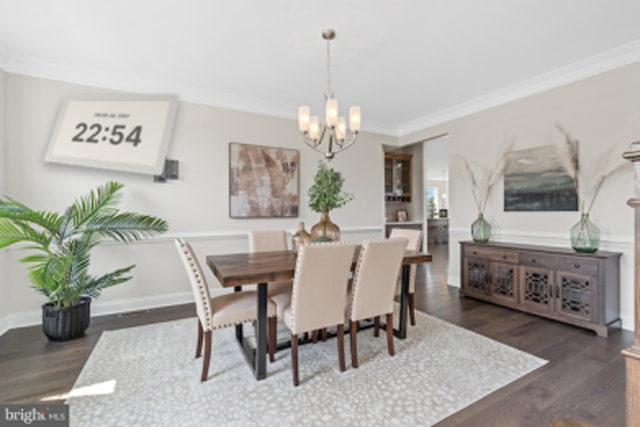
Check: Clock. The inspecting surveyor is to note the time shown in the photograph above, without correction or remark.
22:54
